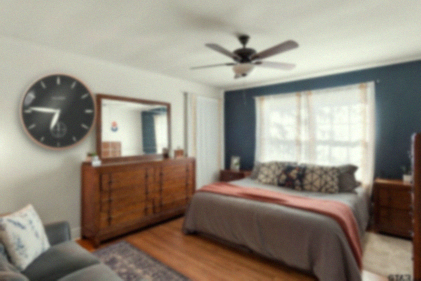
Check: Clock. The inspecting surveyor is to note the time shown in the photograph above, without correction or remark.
6:46
